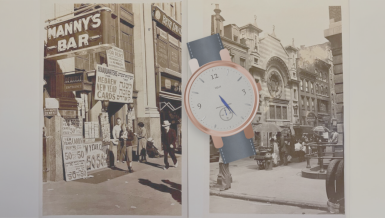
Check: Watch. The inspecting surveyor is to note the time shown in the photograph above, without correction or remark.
5:26
